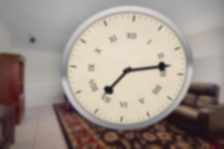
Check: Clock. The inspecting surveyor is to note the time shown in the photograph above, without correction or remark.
7:13
